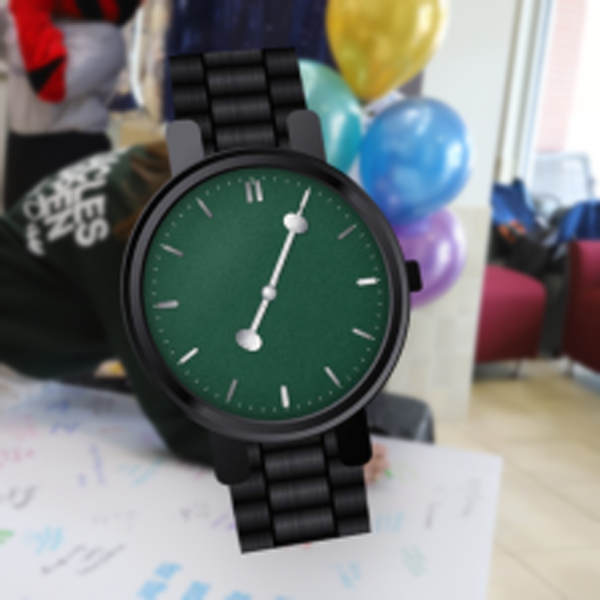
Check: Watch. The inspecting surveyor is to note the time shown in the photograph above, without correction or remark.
7:05
